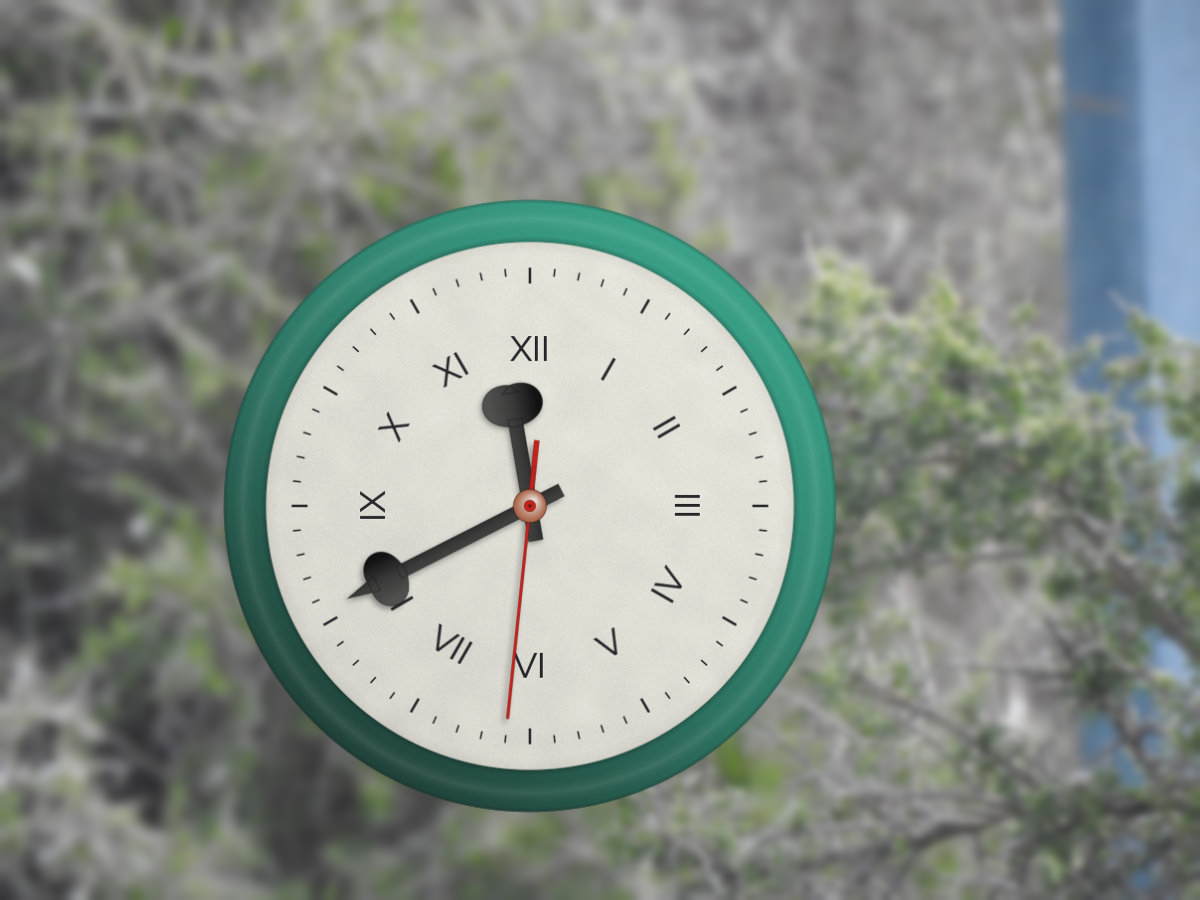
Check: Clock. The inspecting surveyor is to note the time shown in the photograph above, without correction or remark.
11:40:31
